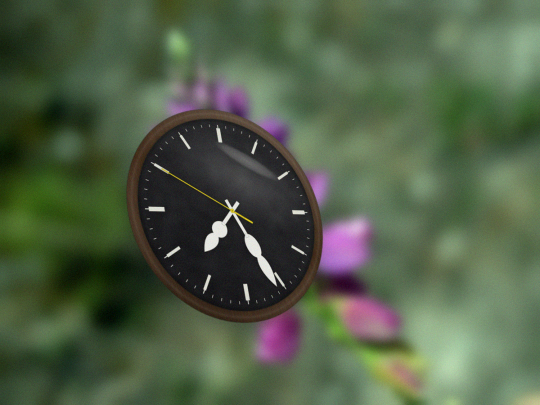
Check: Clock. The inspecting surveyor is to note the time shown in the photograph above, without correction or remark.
7:25:50
